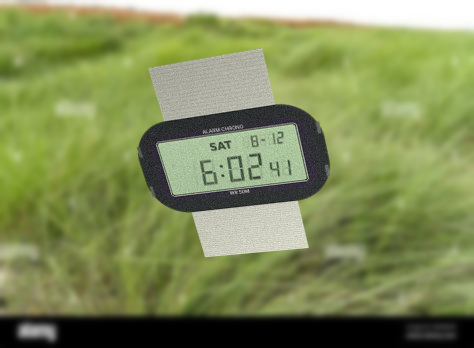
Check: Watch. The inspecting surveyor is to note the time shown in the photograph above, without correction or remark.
6:02:41
